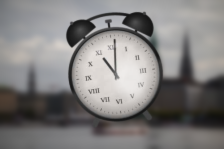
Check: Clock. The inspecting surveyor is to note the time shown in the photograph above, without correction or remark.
11:01
